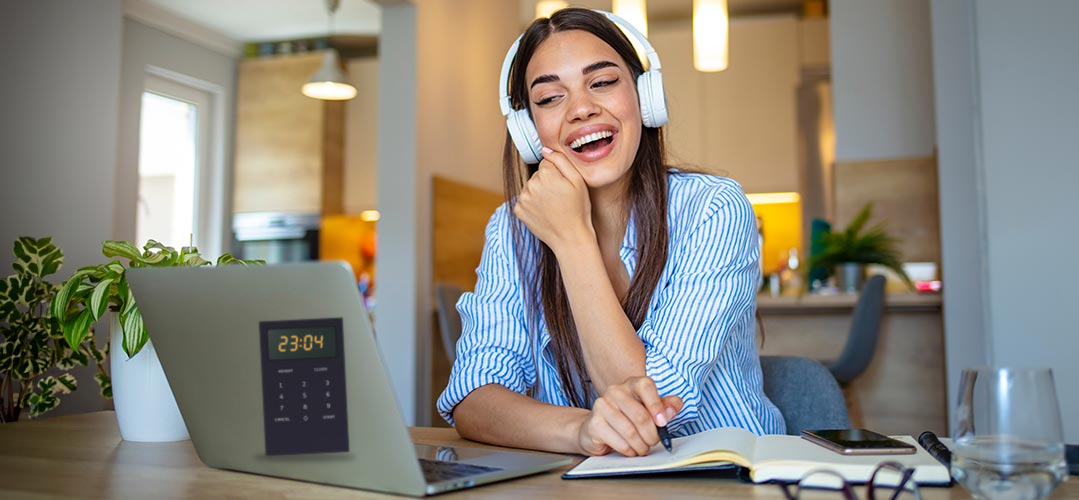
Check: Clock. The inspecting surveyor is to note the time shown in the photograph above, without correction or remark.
23:04
